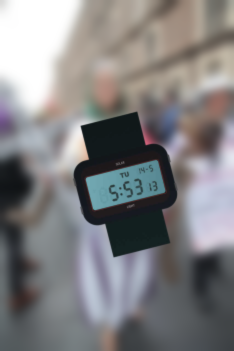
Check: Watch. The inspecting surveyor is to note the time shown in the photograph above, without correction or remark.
5:53:13
